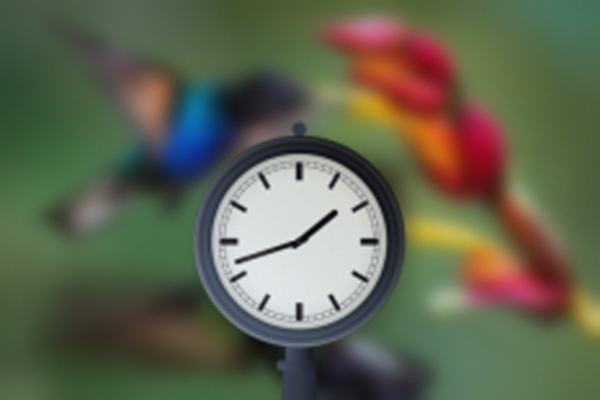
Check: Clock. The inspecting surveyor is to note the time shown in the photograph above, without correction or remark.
1:42
